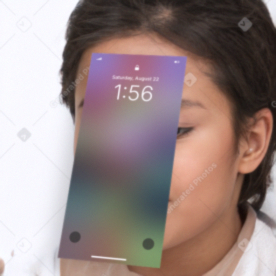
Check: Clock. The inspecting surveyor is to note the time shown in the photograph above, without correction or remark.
1:56
